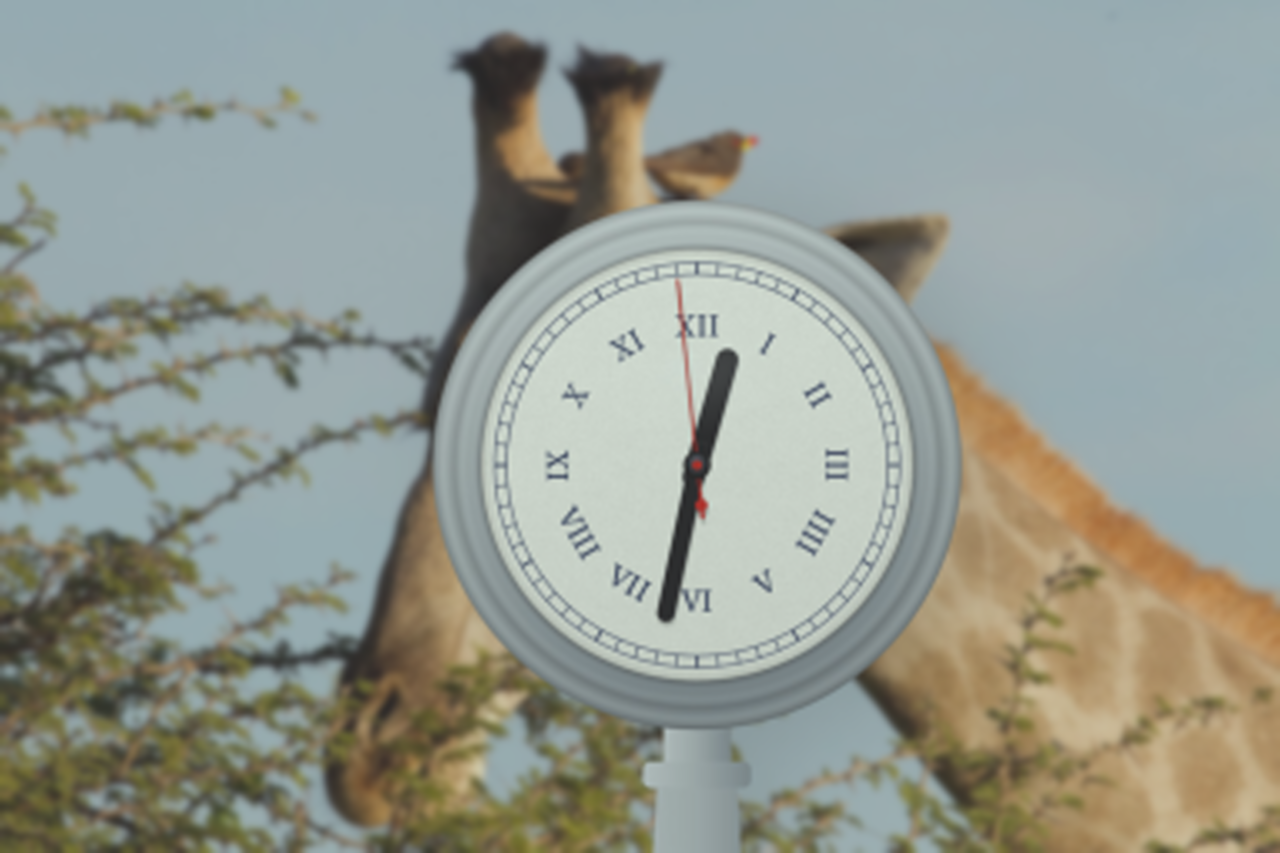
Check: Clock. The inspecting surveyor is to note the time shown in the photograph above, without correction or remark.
12:31:59
